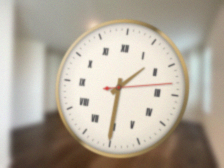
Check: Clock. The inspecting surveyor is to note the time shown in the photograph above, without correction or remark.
1:30:13
